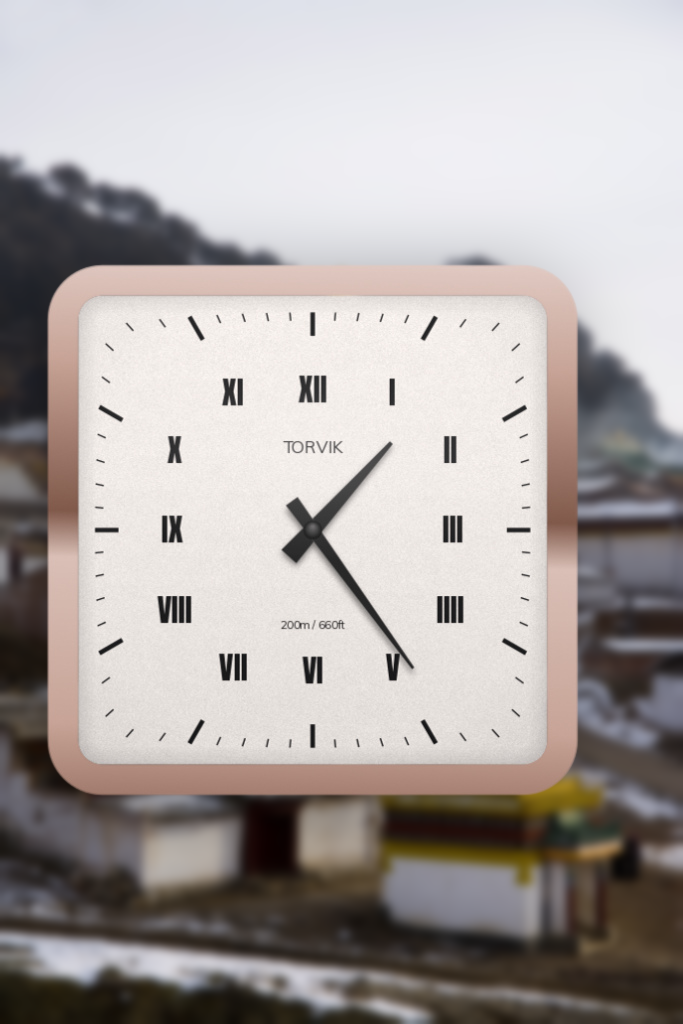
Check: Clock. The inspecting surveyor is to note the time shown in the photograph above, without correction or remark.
1:24
